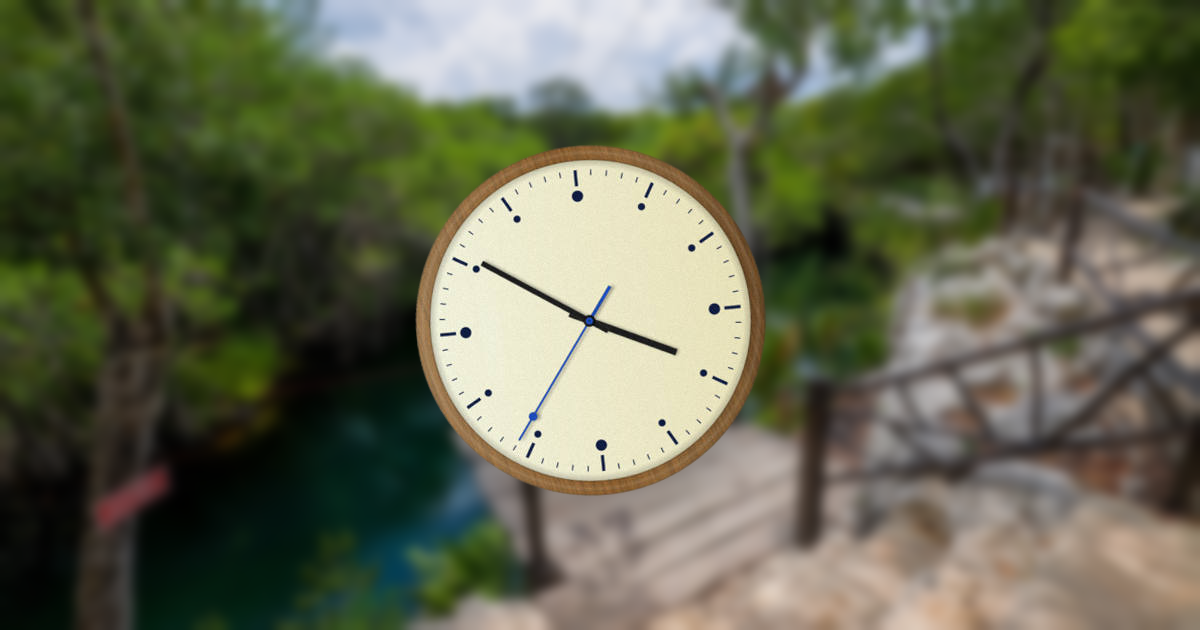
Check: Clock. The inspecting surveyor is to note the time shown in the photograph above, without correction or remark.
3:50:36
